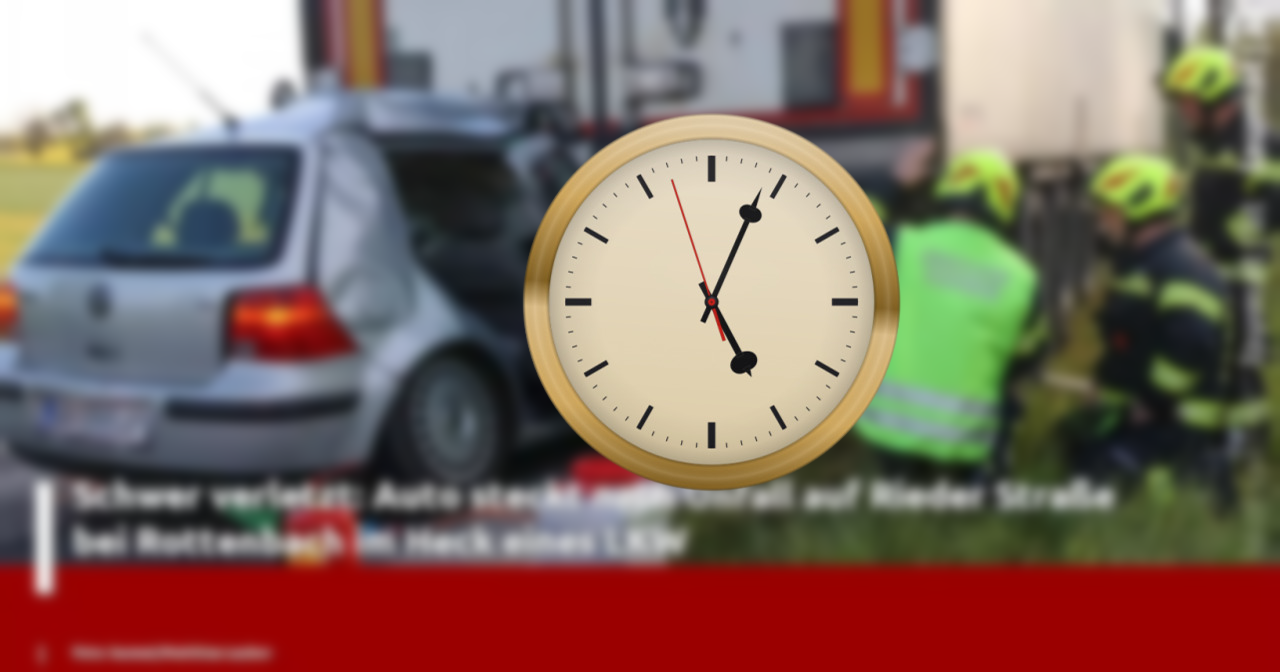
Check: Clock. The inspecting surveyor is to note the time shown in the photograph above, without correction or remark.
5:03:57
